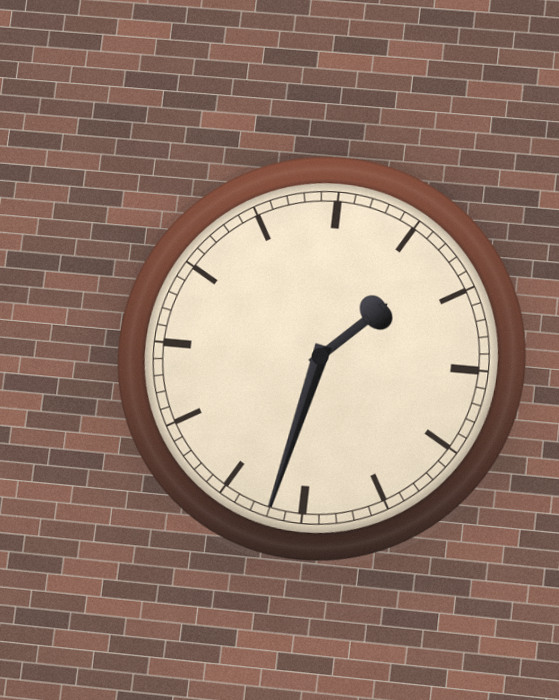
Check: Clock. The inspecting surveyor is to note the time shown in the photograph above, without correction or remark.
1:32
